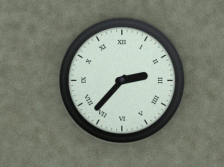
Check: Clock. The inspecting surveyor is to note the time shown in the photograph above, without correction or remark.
2:37
